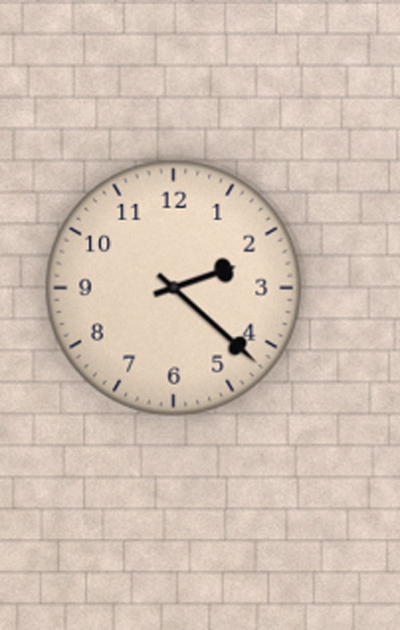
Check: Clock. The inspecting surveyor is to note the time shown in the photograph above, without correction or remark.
2:22
